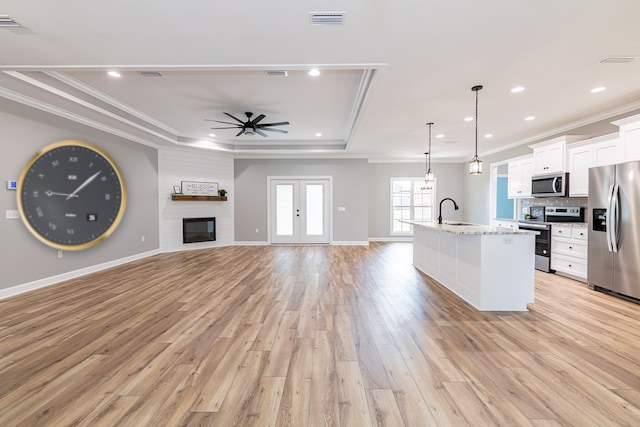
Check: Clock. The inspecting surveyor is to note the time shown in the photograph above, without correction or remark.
9:08
